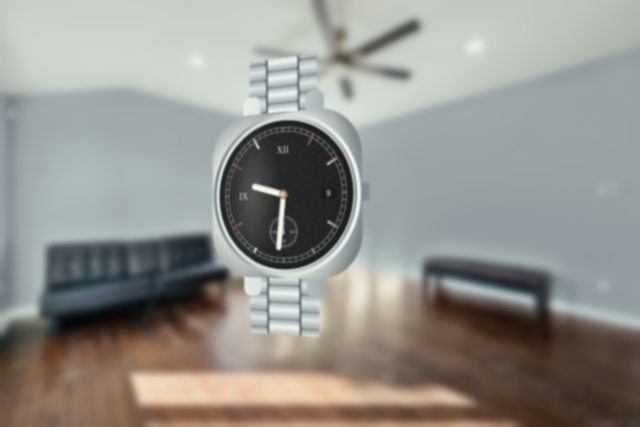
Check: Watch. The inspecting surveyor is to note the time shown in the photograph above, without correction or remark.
9:31
